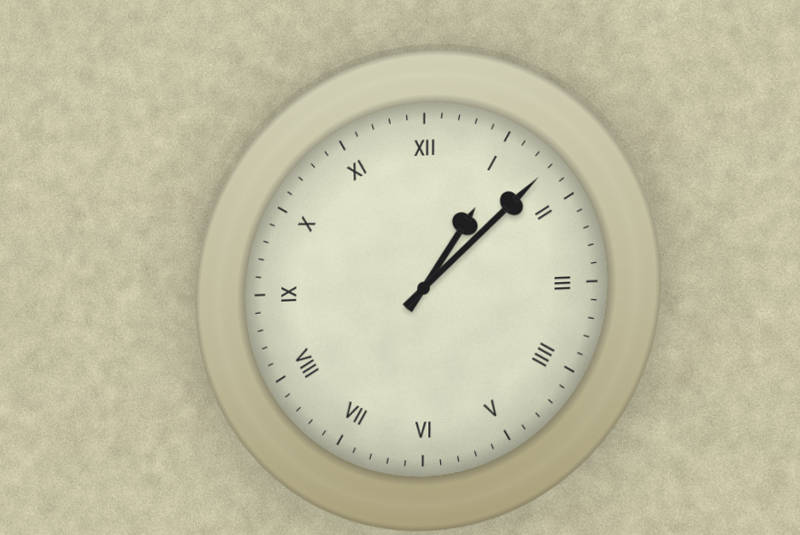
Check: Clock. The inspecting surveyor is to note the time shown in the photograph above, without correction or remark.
1:08
